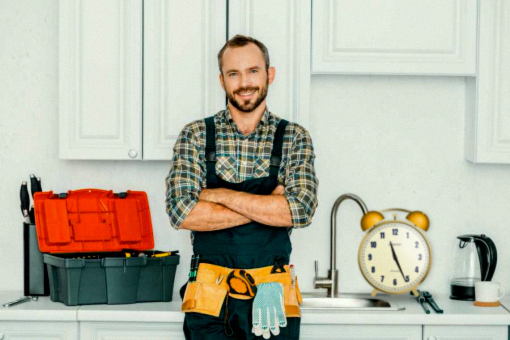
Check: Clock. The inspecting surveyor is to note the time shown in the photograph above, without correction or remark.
11:26
